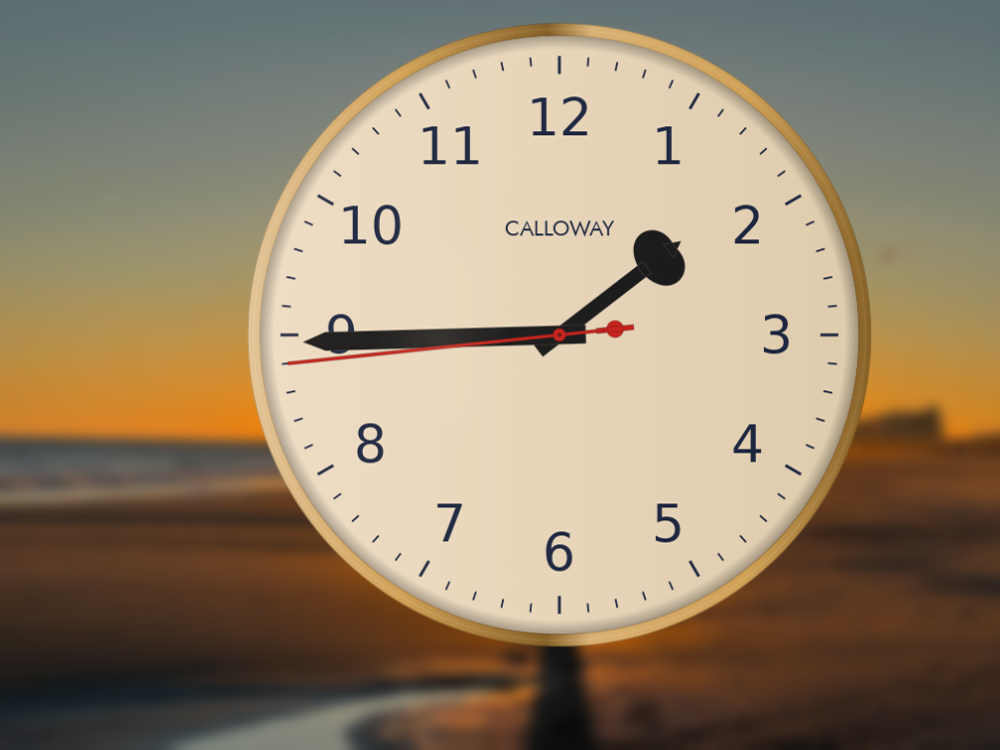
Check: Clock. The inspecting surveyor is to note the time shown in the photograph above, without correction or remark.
1:44:44
